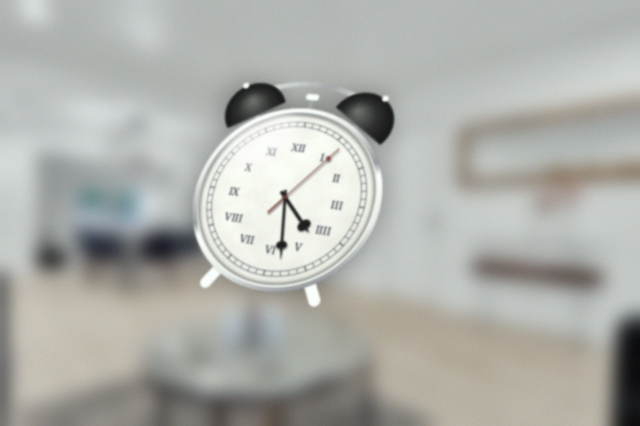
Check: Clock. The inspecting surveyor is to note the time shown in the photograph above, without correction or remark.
4:28:06
